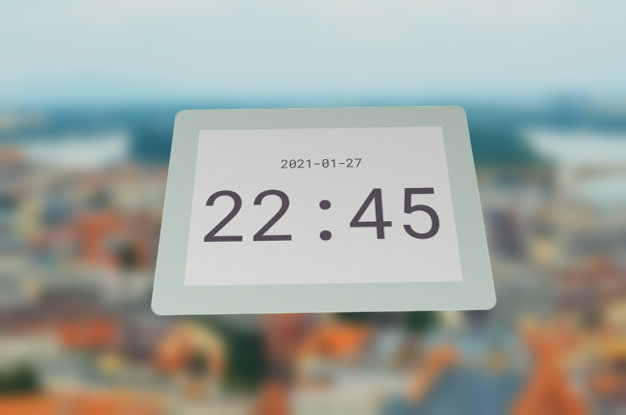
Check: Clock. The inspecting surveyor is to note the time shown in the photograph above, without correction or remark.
22:45
